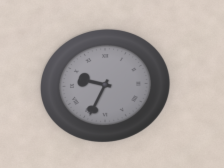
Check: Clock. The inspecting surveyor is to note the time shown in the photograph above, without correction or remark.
9:34
